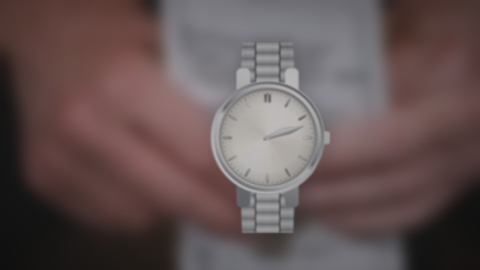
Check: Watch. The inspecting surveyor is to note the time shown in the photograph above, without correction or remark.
2:12
